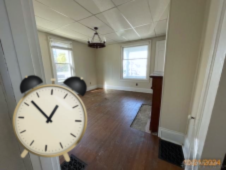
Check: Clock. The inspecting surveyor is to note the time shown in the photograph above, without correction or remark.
12:52
